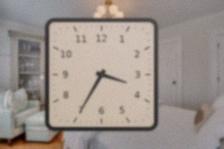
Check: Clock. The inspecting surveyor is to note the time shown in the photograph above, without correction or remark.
3:35
